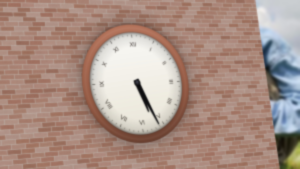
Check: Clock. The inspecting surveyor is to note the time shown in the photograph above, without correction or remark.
5:26
